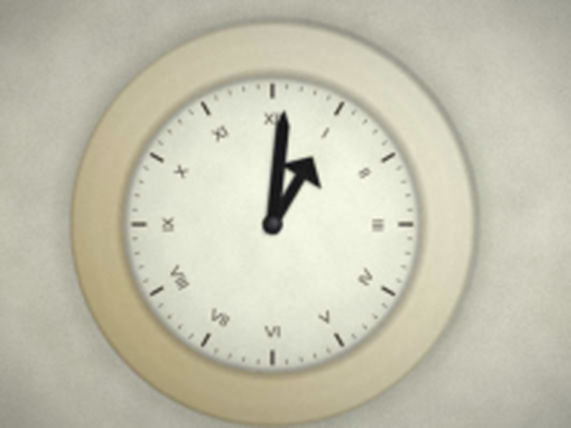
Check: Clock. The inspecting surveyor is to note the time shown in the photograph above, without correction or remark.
1:01
